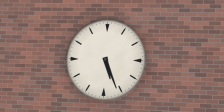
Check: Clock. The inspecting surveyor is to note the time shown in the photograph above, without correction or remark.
5:26
